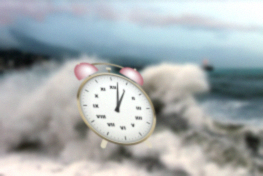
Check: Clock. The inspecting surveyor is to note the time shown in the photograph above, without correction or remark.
1:02
